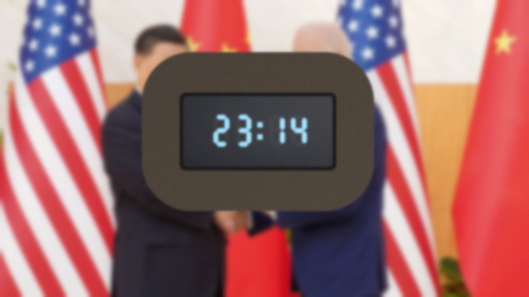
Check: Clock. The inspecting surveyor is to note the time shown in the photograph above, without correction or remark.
23:14
